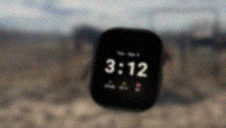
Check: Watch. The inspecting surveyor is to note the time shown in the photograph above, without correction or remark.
3:12
